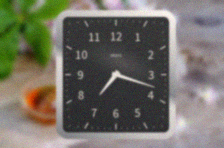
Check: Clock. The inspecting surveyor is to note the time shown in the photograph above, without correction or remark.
7:18
